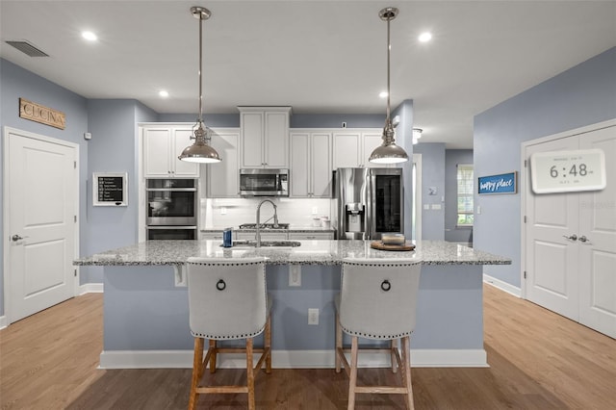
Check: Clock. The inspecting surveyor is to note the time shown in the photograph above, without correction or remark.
6:48
